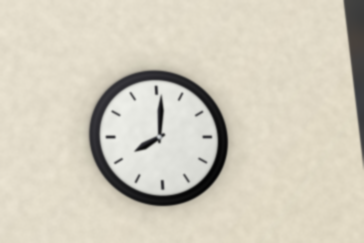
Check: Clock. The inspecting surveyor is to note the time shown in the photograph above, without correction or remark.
8:01
